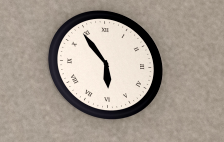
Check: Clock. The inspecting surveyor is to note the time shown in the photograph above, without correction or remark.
5:54
